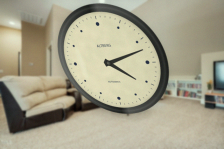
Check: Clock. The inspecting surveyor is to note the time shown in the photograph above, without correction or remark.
4:12
